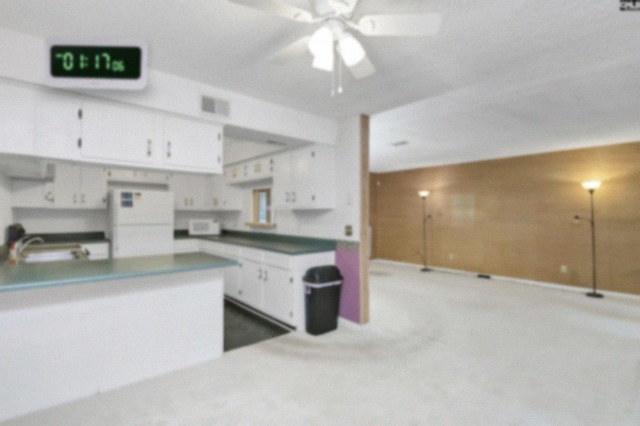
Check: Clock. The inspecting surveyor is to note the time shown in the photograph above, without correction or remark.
1:17
